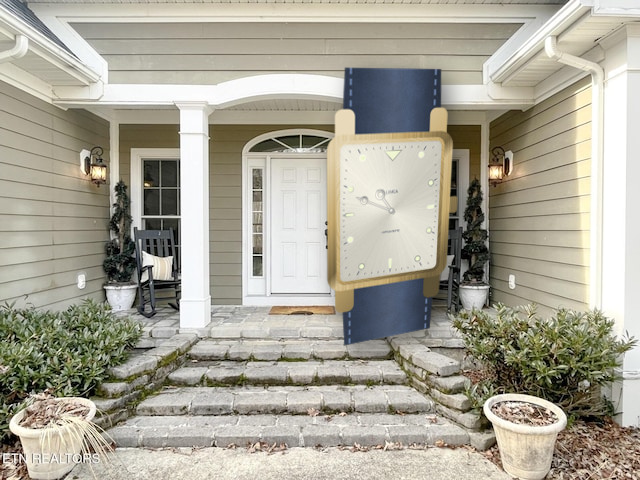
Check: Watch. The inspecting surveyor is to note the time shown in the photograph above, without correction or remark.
10:49
